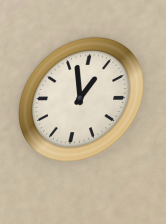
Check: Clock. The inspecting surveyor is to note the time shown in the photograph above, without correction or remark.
12:57
